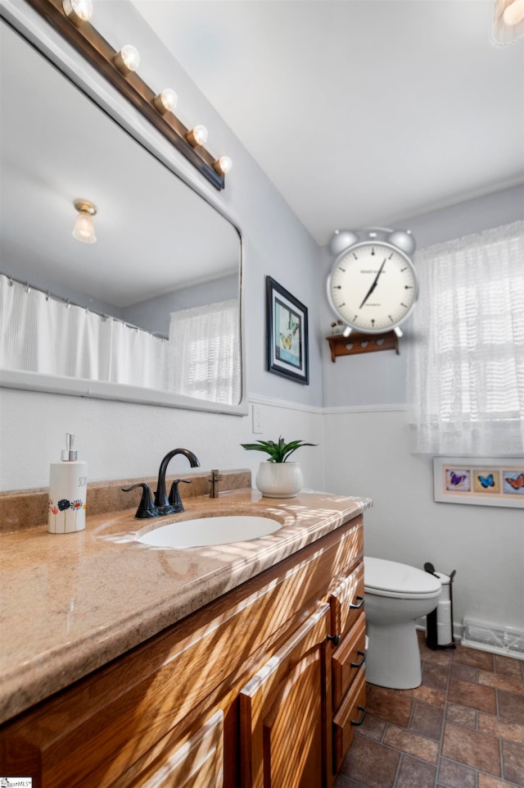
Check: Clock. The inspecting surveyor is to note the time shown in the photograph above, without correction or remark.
7:04
